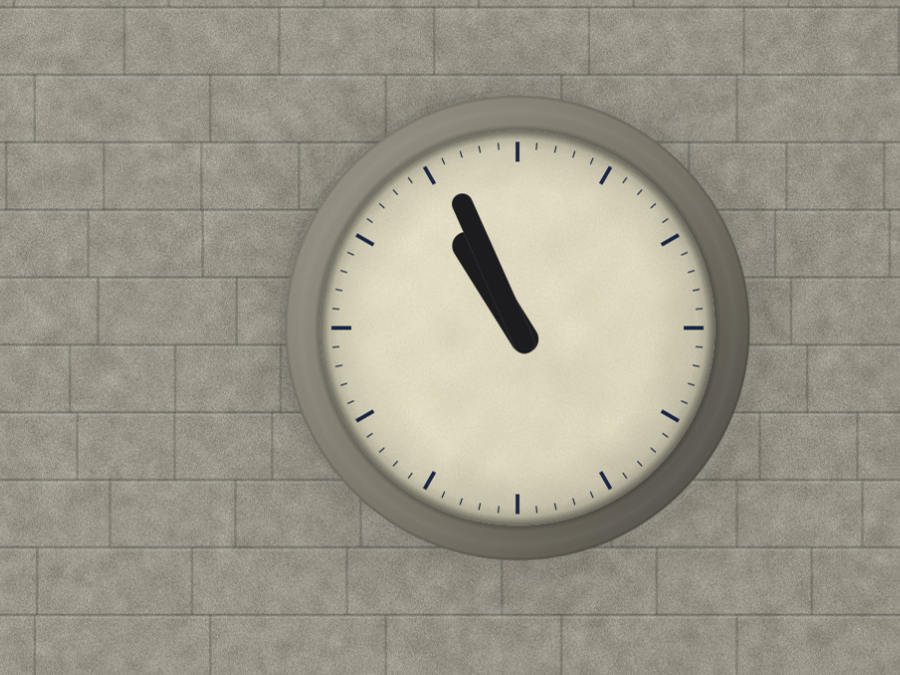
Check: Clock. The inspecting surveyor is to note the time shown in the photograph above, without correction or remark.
10:56
